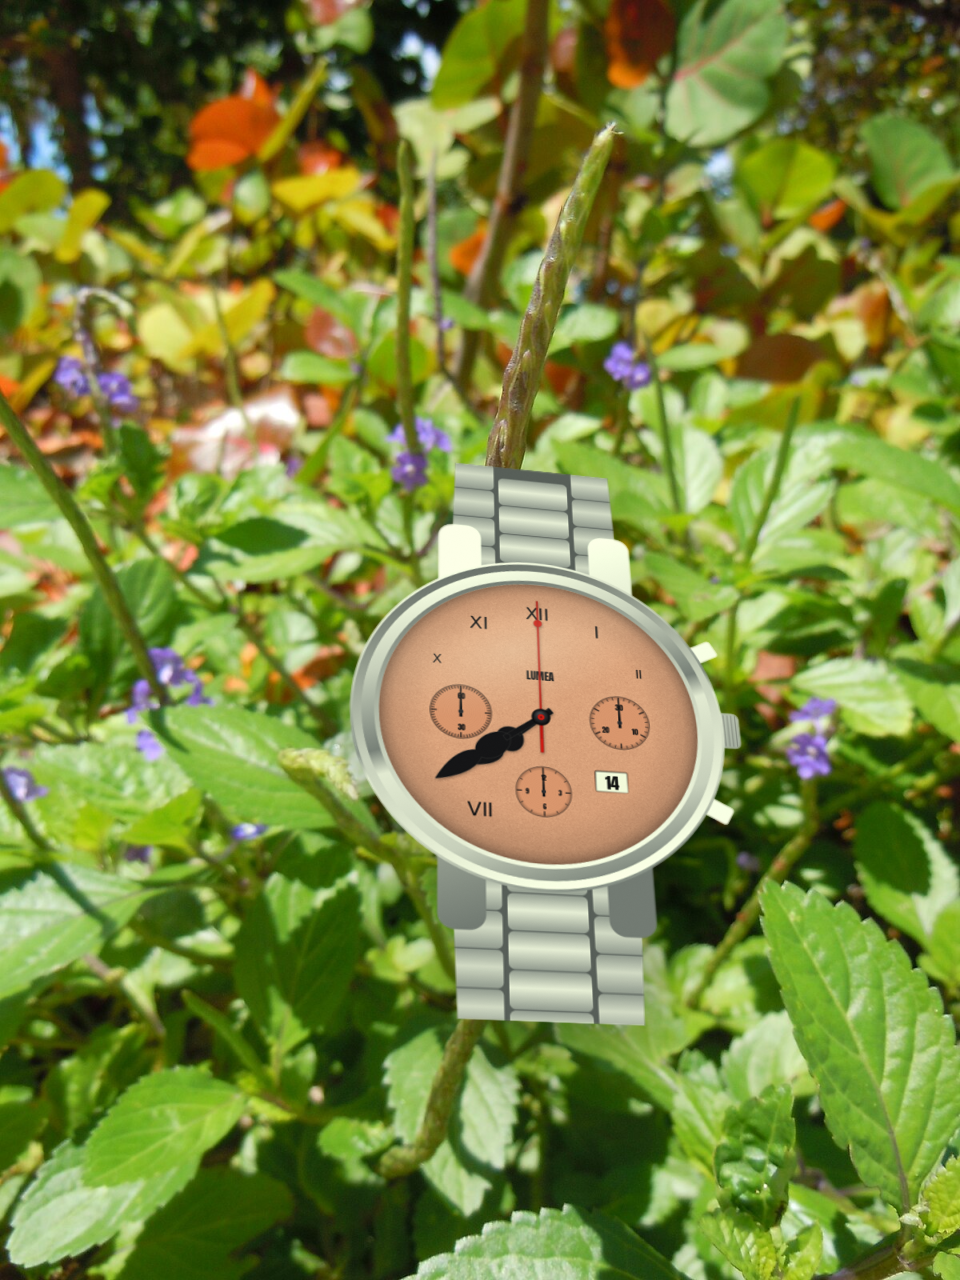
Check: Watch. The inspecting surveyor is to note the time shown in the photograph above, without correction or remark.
7:39
